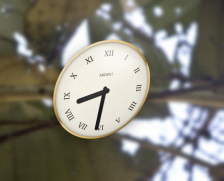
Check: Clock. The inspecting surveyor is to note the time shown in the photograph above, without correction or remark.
8:31
